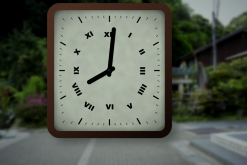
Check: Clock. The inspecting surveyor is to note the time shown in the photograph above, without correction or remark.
8:01
